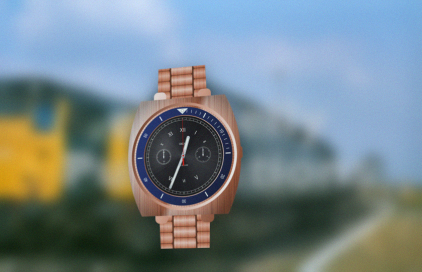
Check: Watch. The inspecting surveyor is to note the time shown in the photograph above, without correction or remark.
12:34
